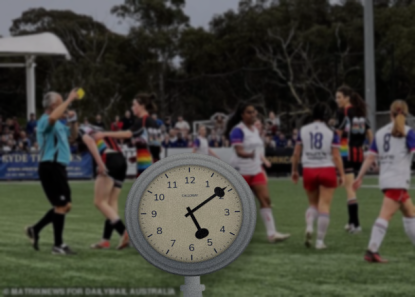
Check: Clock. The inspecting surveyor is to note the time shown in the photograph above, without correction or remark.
5:09
